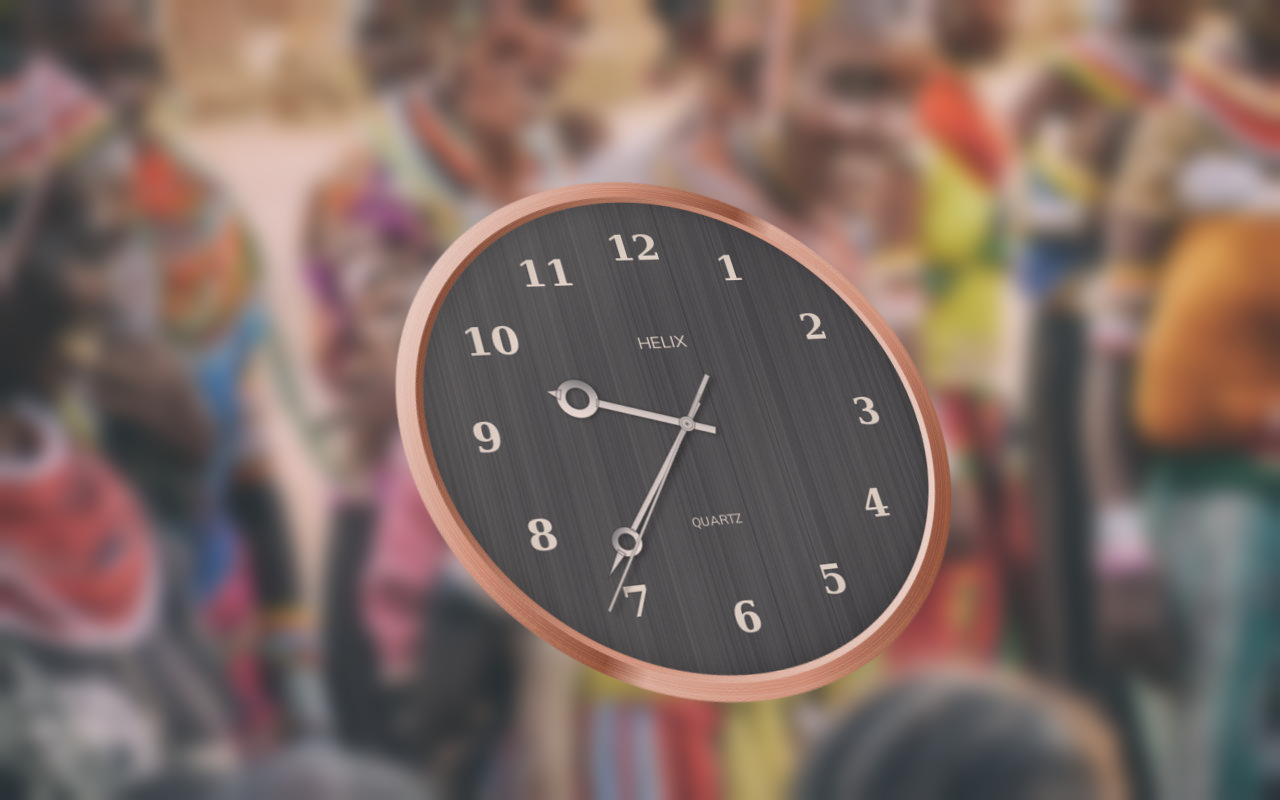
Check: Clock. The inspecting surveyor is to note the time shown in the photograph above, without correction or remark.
9:36:36
